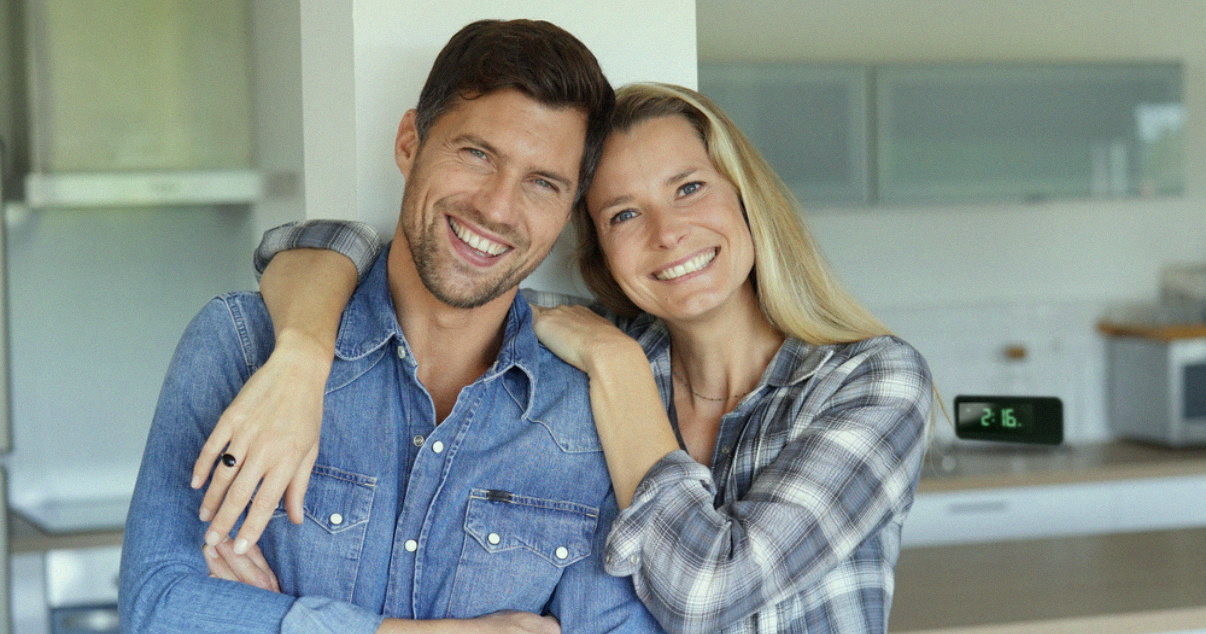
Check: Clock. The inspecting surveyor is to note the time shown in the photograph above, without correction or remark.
2:16
